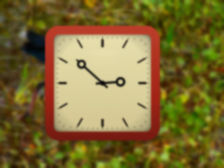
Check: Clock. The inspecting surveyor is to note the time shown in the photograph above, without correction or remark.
2:52
